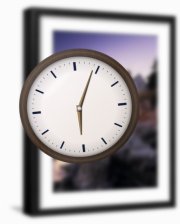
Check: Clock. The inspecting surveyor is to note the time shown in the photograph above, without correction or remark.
6:04
